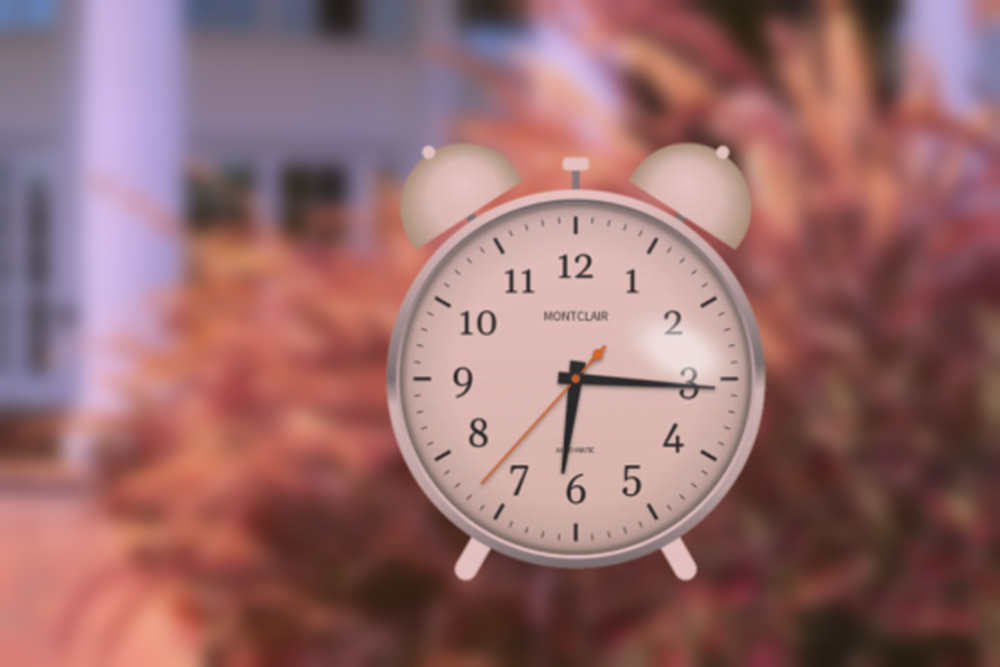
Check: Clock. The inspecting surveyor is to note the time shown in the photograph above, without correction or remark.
6:15:37
